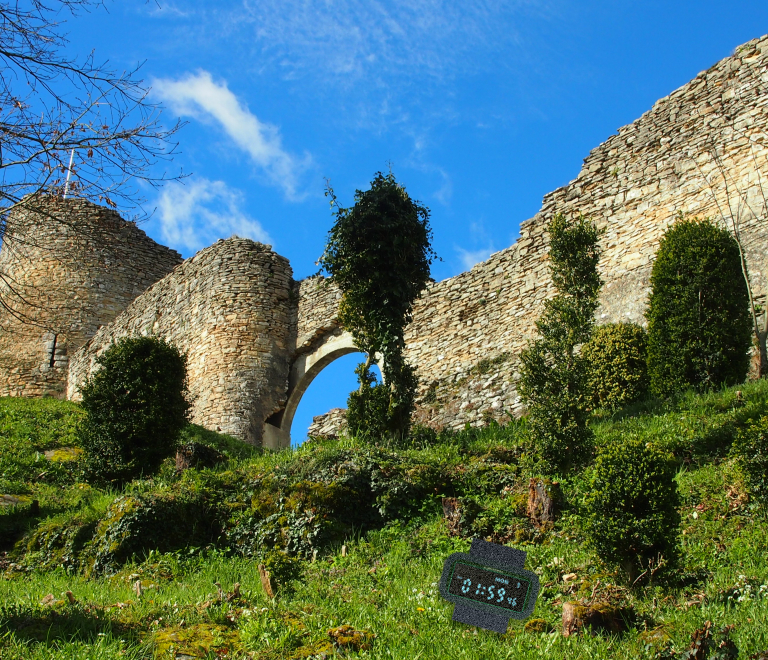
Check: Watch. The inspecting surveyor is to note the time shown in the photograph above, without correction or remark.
1:59:46
